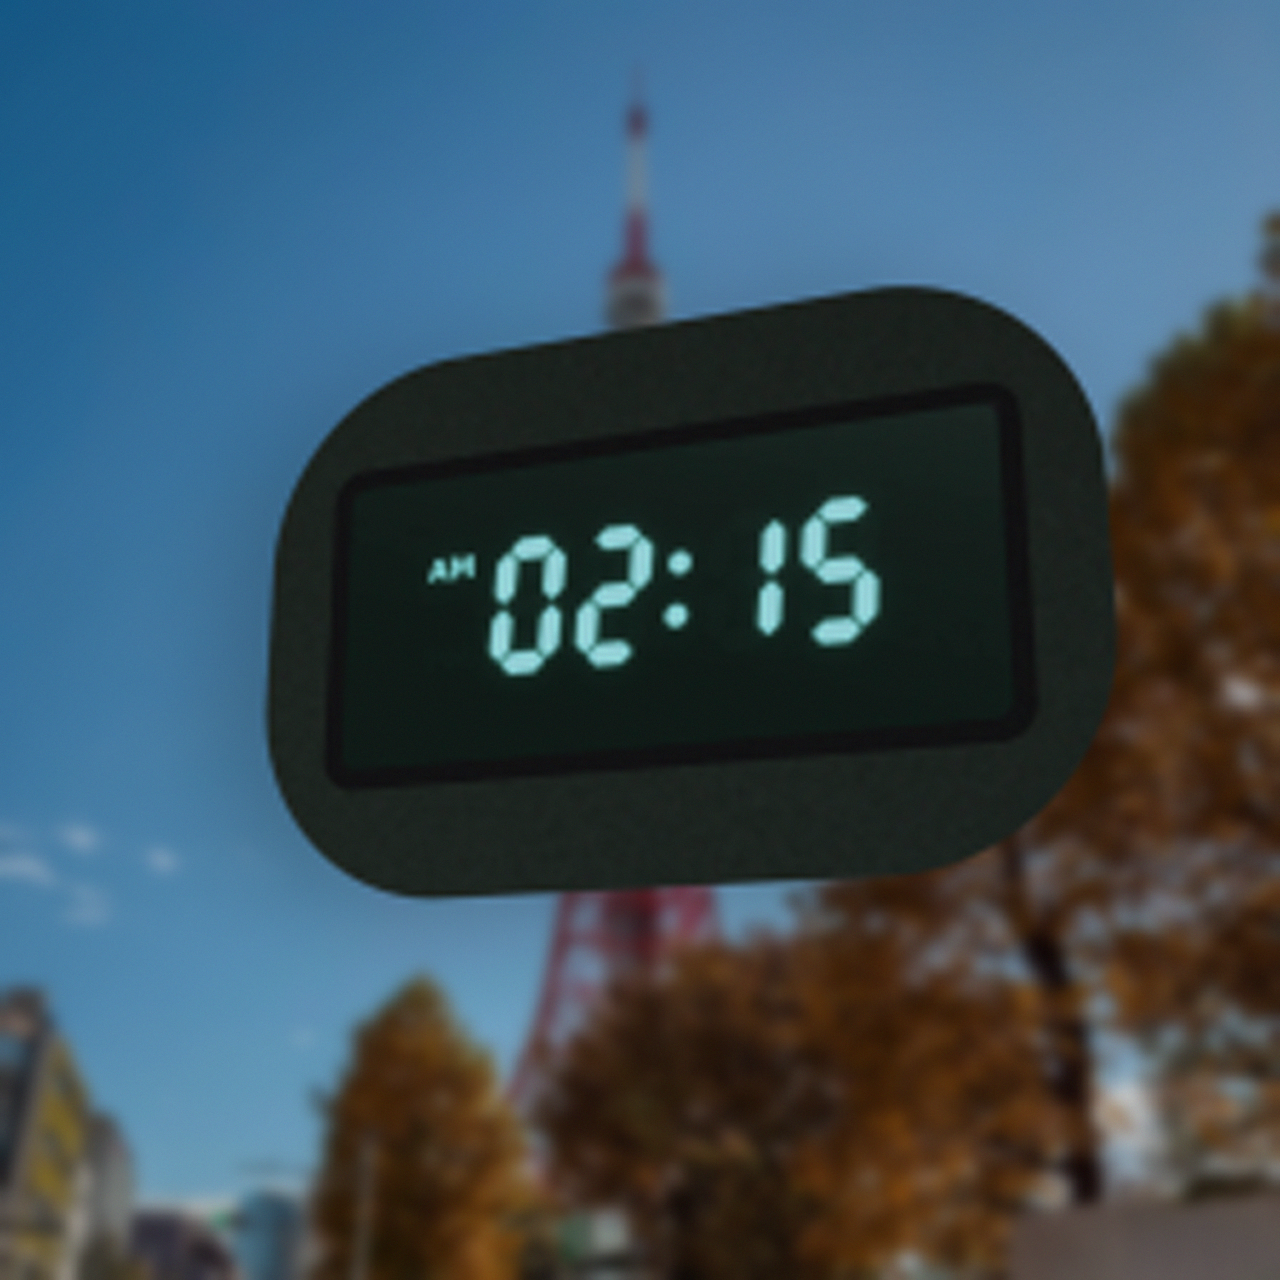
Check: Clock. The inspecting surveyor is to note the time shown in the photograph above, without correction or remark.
2:15
